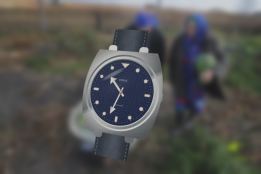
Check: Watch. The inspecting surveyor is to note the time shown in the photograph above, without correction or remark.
10:33
